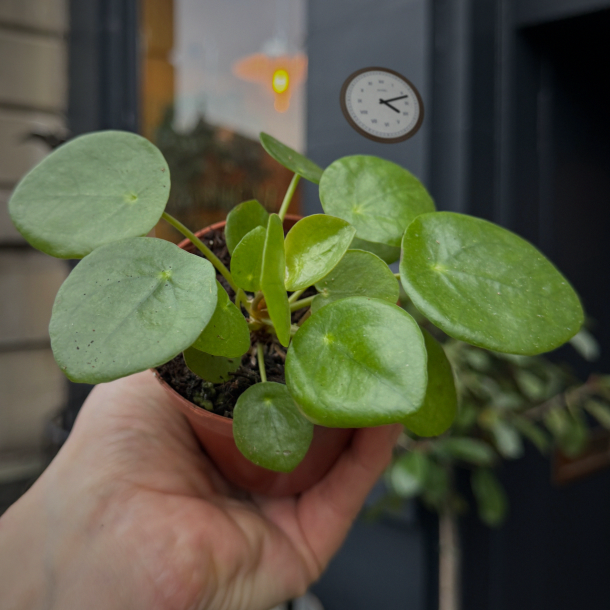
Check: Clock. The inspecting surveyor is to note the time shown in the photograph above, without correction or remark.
4:12
